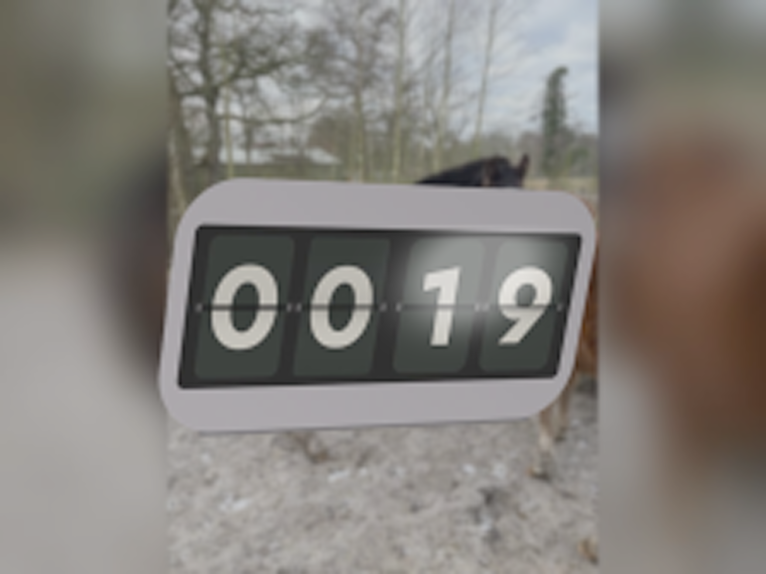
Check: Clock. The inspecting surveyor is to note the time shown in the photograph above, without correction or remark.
0:19
